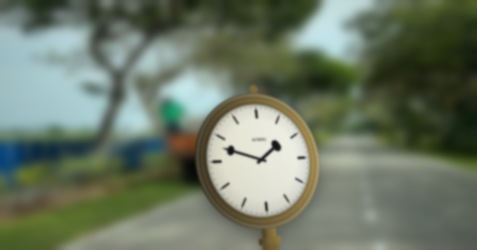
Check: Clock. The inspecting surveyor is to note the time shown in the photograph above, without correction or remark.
1:48
